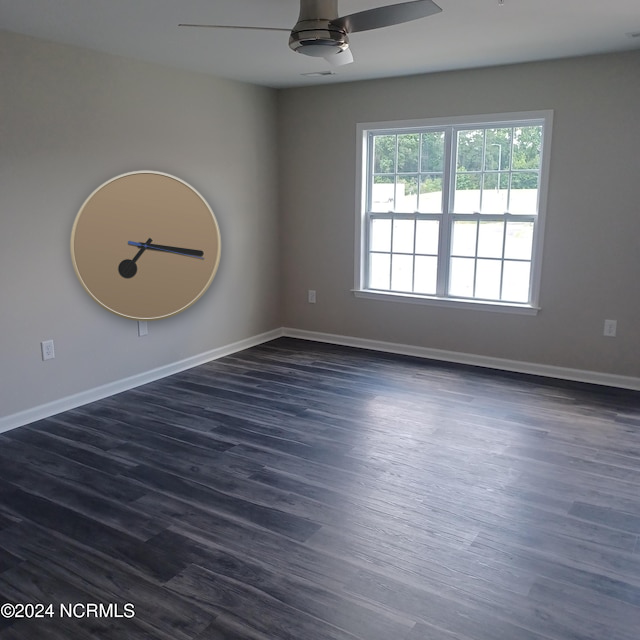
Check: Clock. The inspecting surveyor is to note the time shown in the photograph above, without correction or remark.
7:16:17
